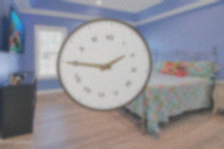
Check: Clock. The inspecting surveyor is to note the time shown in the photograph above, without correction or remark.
1:45
